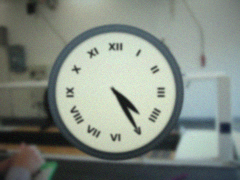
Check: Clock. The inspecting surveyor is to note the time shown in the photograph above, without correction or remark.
4:25
